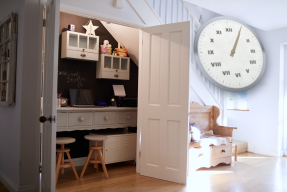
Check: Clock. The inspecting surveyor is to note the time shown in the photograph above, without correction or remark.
1:05
